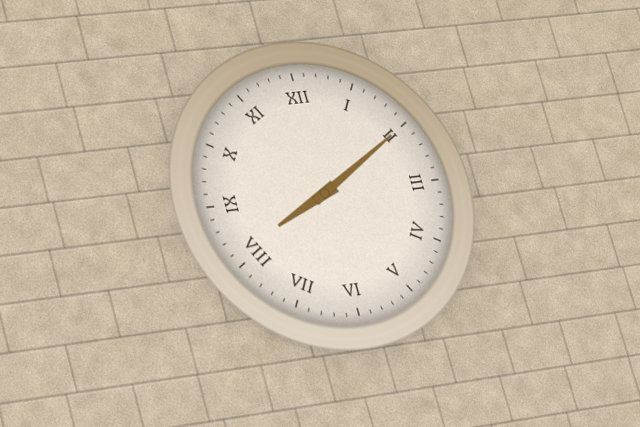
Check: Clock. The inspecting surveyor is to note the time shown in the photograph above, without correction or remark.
8:10
